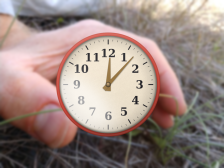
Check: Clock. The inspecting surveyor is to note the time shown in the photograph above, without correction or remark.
12:07
